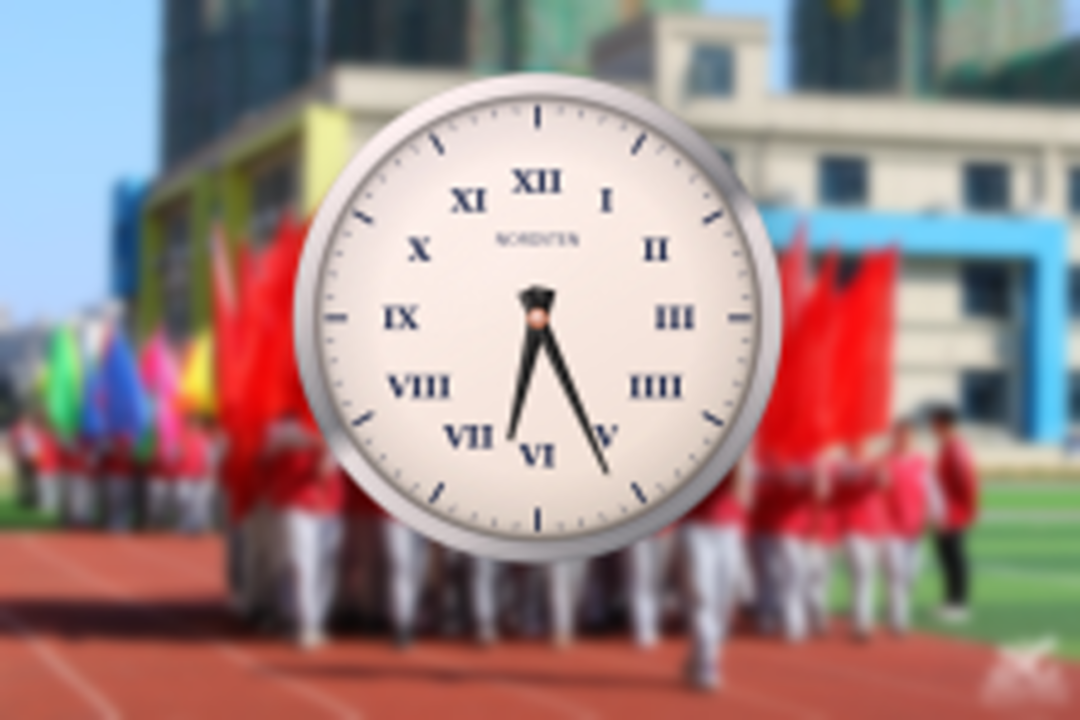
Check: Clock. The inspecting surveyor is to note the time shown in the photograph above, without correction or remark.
6:26
